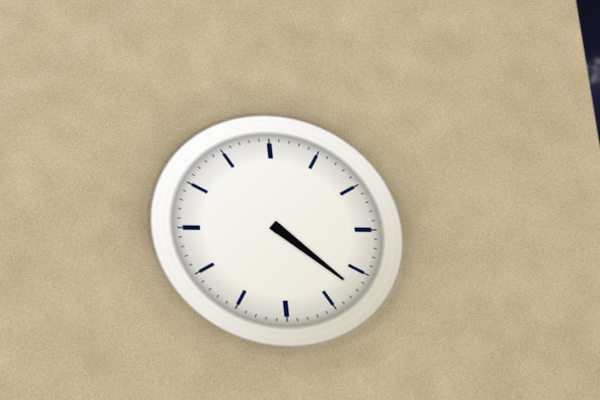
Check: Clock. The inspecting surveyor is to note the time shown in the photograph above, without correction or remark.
4:22
